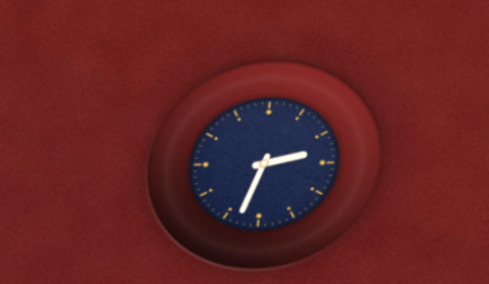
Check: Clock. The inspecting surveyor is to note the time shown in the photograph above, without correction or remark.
2:33
